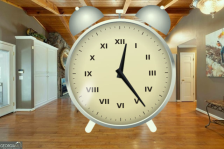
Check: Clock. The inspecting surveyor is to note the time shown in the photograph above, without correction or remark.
12:24
